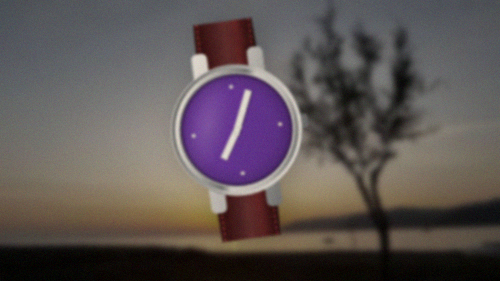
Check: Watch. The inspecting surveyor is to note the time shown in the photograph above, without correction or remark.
7:04
